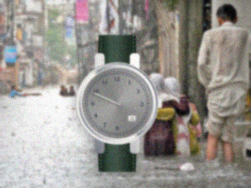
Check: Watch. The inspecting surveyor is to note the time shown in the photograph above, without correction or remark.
9:49
